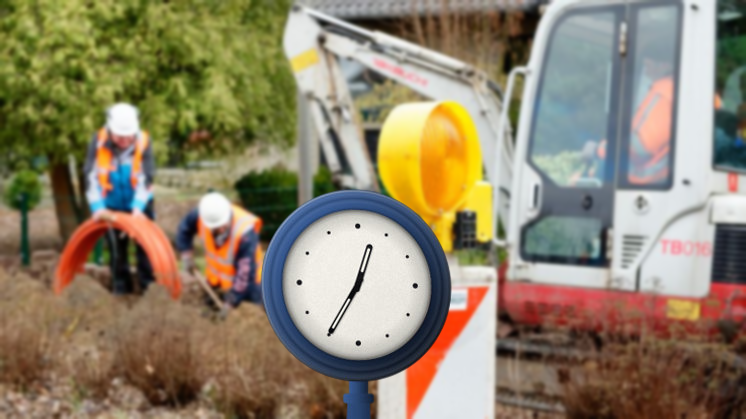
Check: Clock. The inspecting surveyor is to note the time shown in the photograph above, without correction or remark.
12:35
